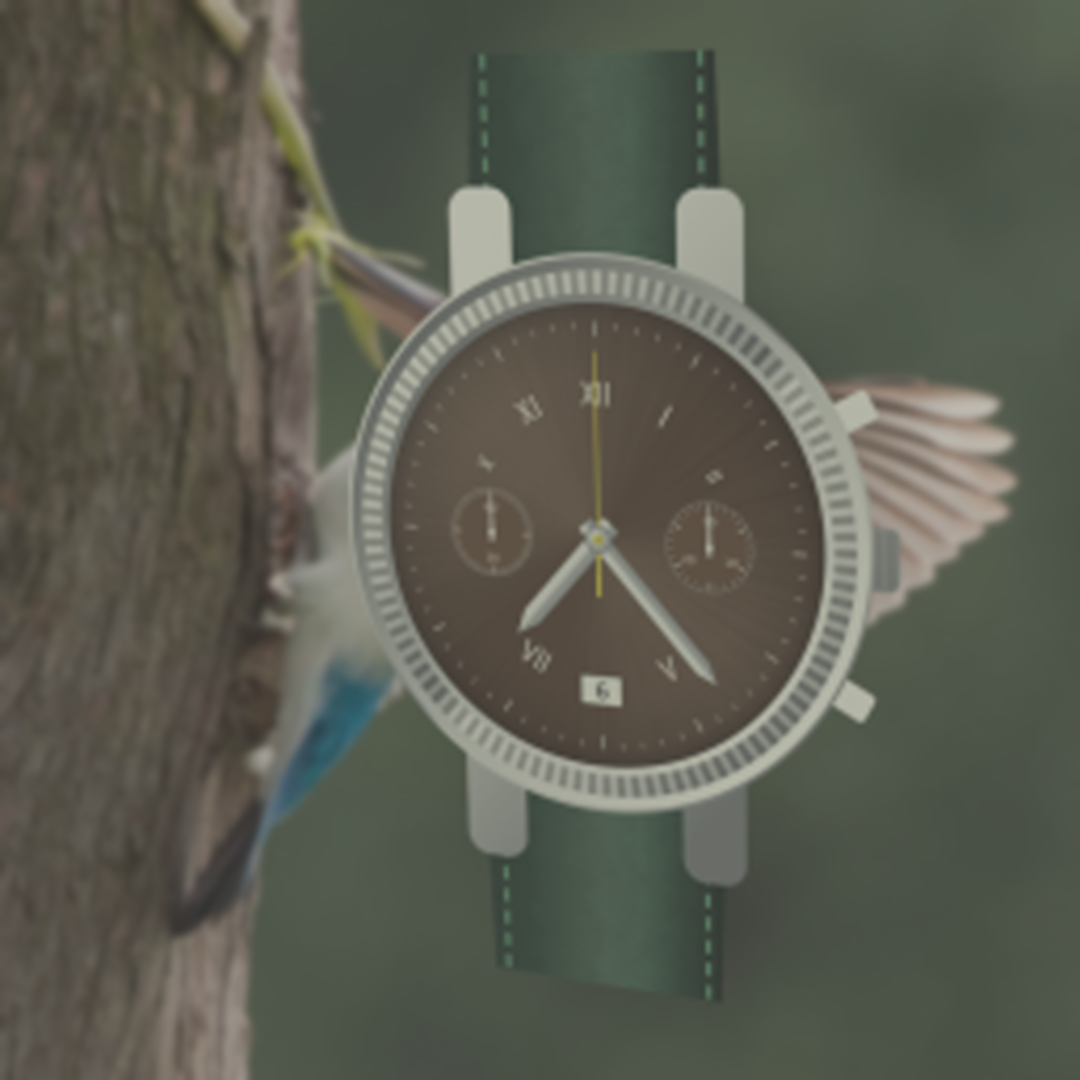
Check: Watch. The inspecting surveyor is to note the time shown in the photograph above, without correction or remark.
7:23
